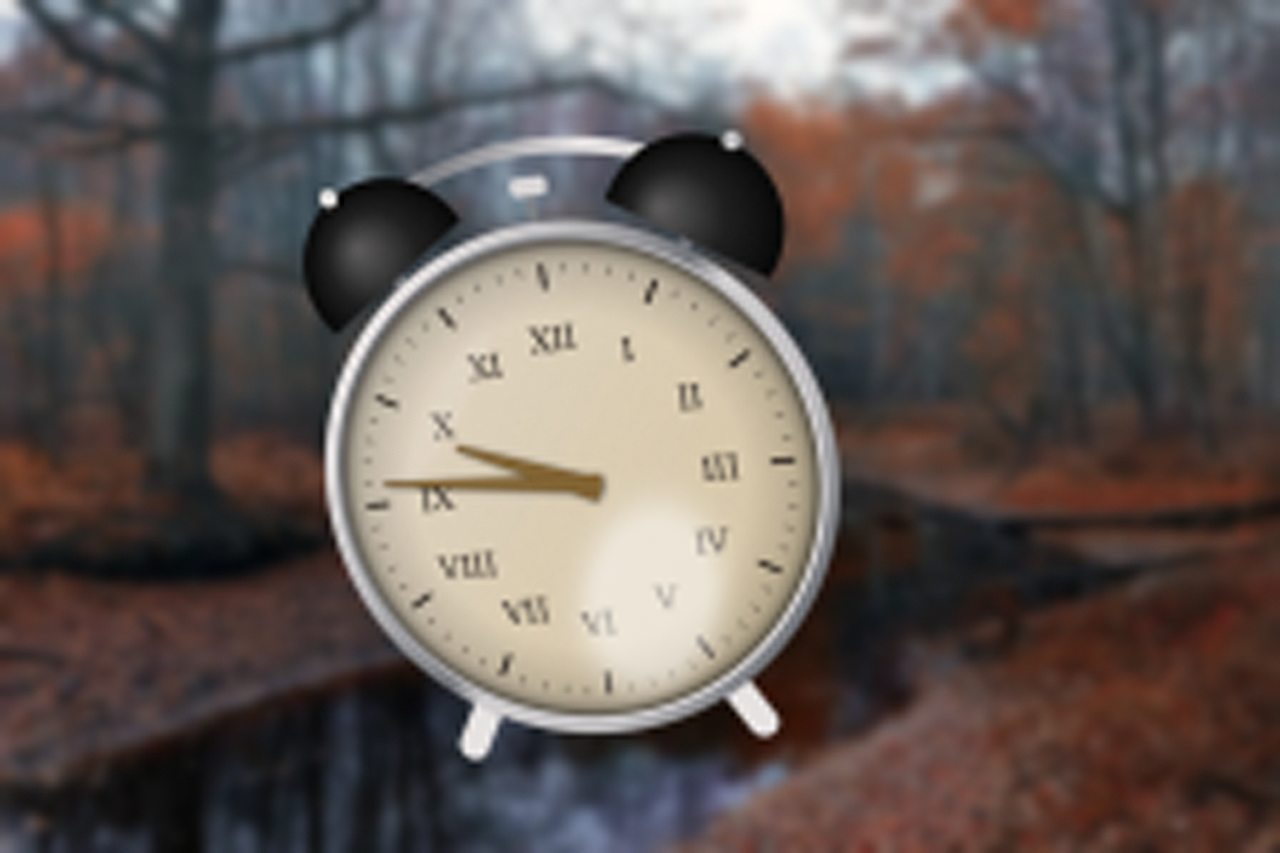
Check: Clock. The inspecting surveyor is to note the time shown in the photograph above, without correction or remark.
9:46
